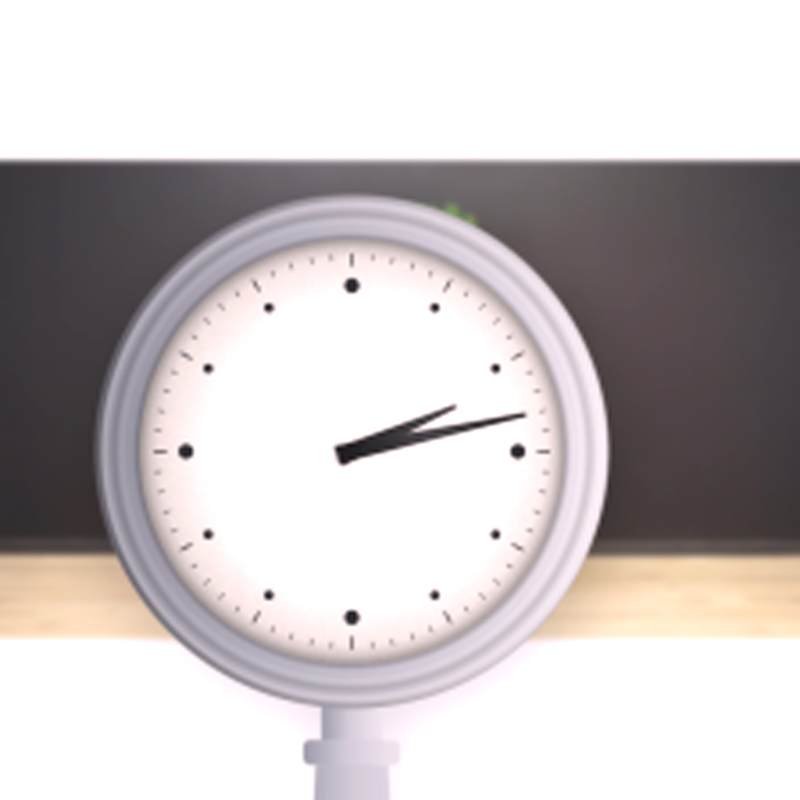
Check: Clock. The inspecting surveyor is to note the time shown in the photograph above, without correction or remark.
2:13
